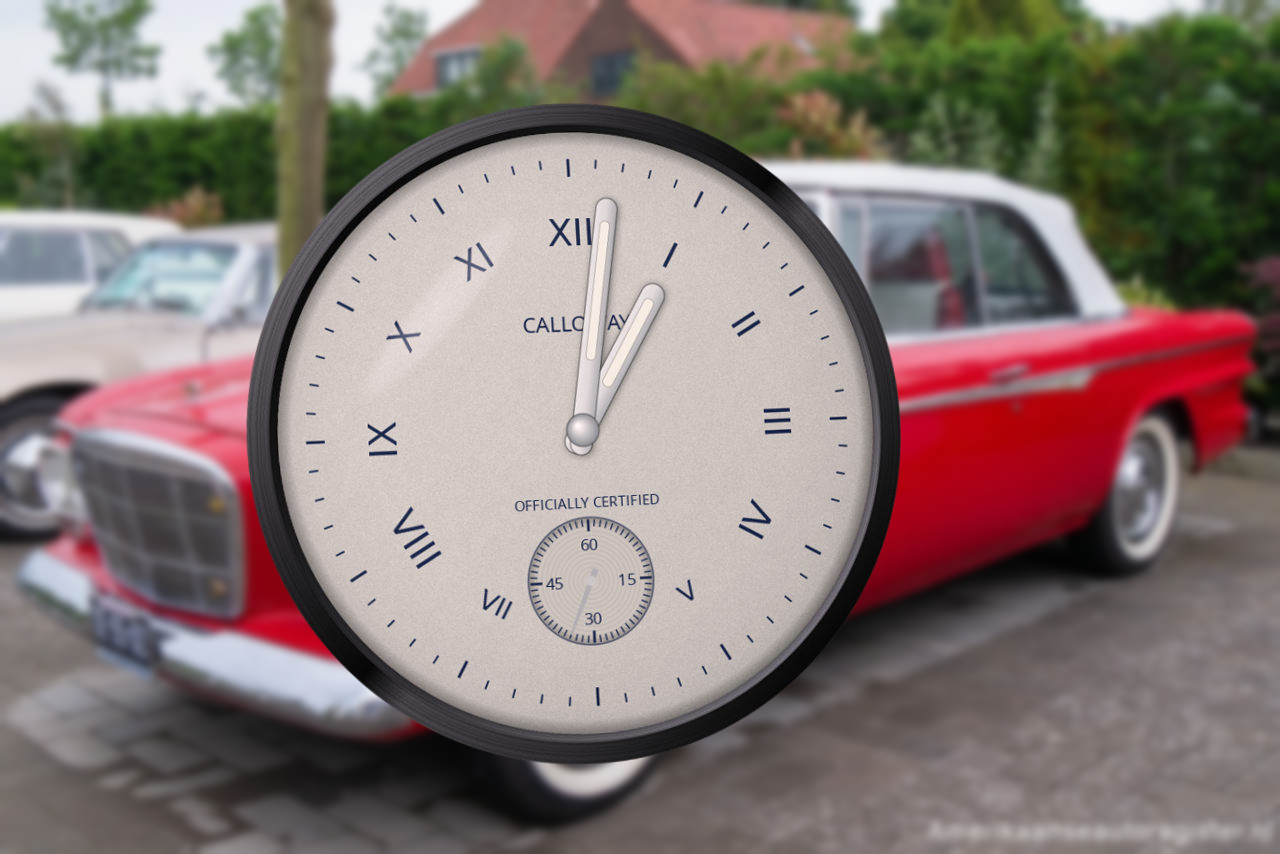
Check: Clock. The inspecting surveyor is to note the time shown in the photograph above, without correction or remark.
1:01:34
